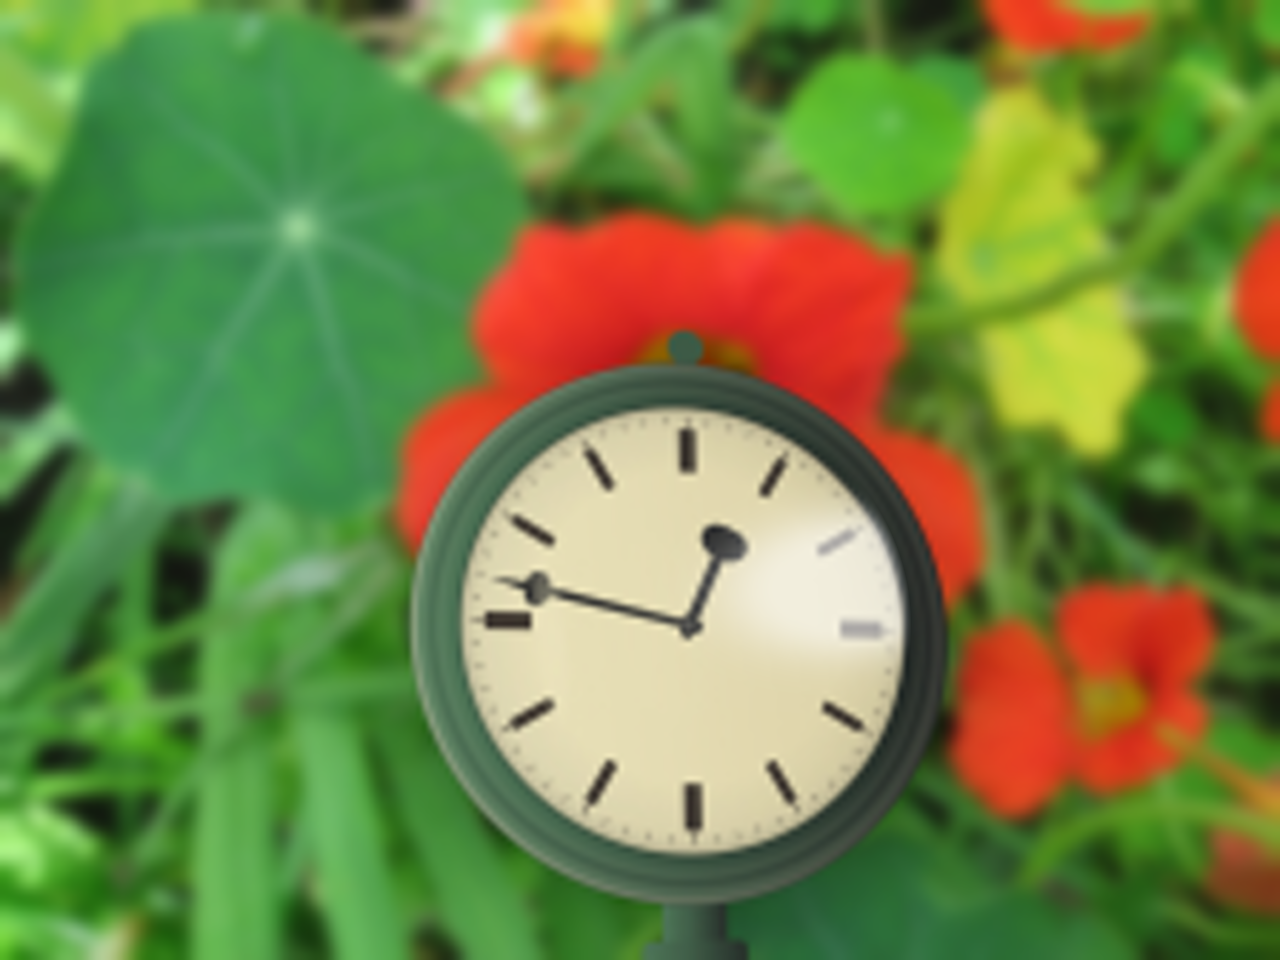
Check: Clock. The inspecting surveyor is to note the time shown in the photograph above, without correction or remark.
12:47
